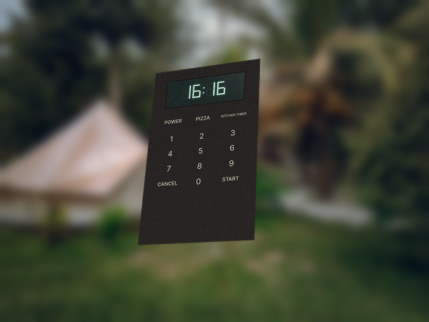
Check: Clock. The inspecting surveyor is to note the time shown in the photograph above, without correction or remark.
16:16
